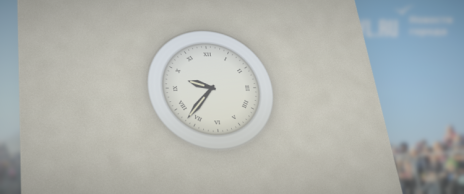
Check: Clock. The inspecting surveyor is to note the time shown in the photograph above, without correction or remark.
9:37
